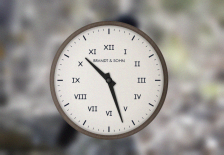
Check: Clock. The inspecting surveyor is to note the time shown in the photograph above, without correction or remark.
10:27
